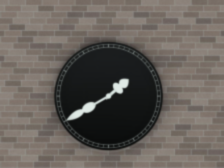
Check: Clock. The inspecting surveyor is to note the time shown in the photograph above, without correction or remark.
1:40
